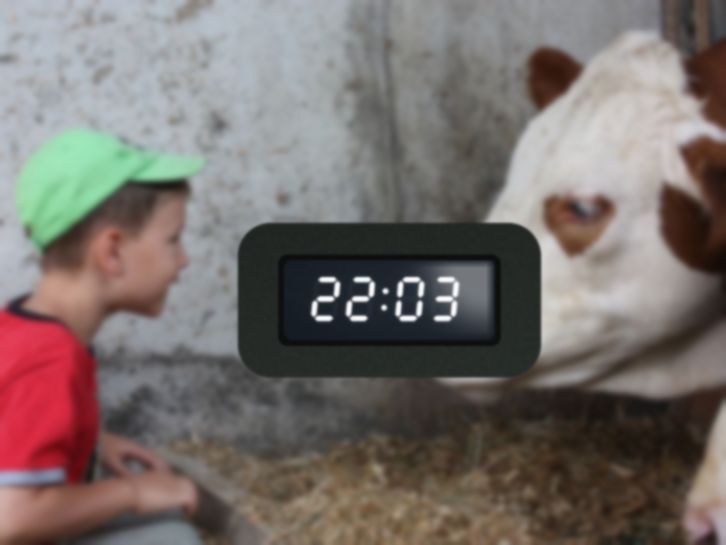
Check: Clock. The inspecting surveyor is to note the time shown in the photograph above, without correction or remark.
22:03
